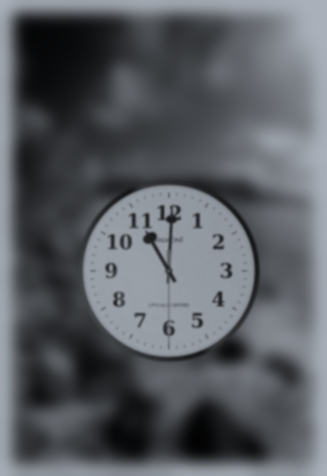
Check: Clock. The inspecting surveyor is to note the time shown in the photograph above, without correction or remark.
11:00:30
